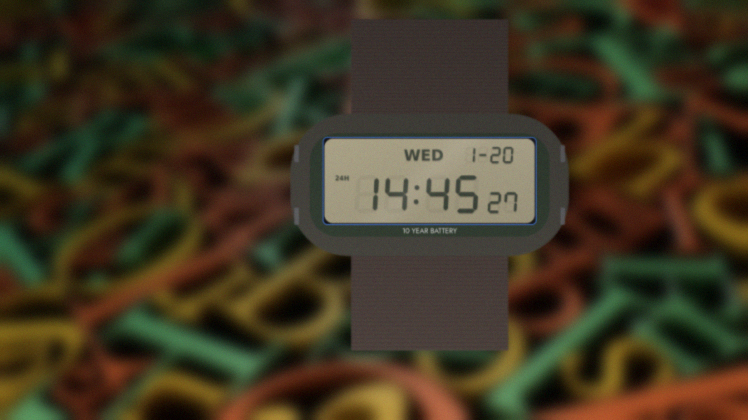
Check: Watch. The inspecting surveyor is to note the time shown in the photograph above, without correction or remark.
14:45:27
